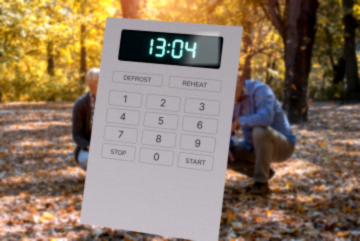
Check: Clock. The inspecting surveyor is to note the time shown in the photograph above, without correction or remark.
13:04
